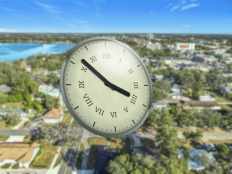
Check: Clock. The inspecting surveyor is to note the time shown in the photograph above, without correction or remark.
3:52
